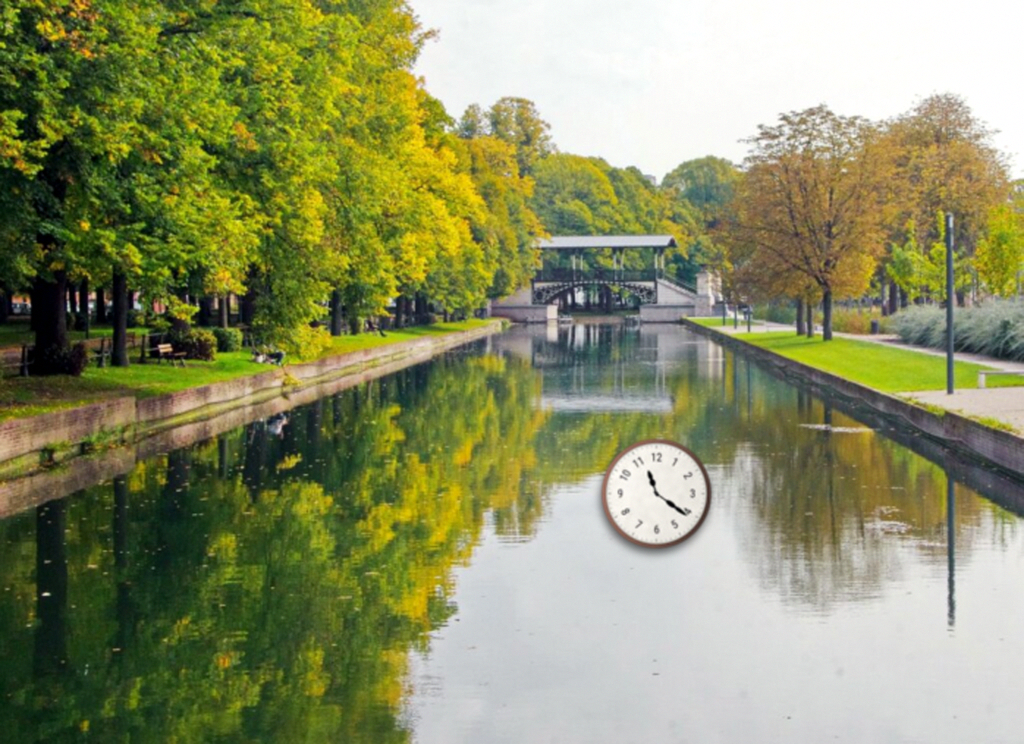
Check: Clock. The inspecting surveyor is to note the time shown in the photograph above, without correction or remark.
11:21
